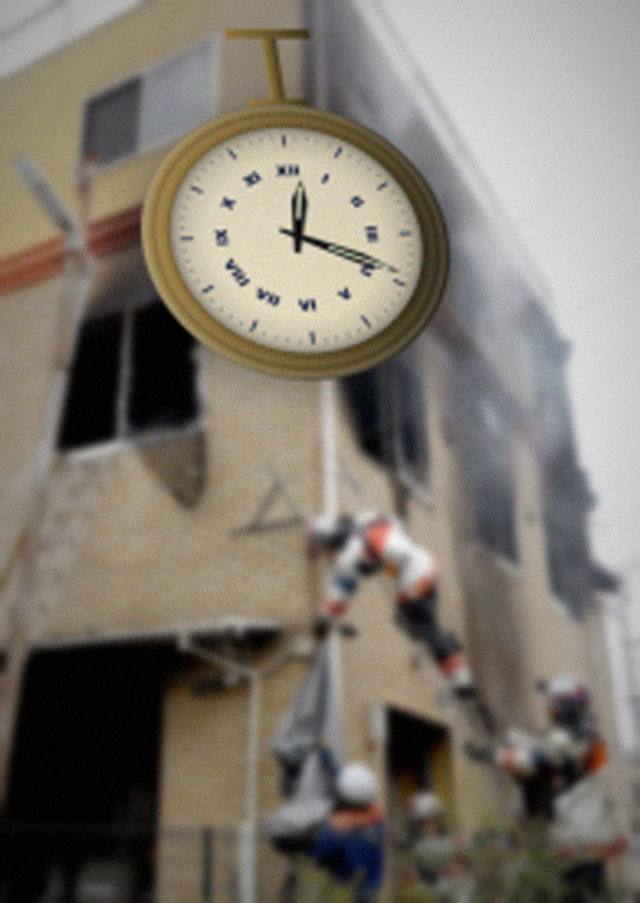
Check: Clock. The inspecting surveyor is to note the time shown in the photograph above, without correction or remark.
12:19
